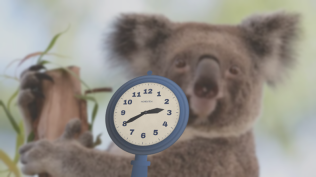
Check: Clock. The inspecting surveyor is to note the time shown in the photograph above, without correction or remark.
2:40
